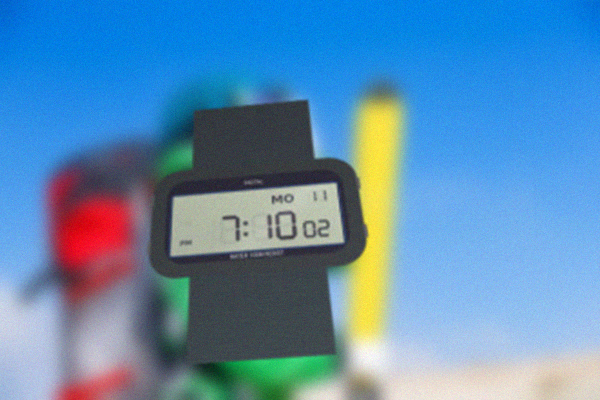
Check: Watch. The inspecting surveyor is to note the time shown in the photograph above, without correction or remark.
7:10:02
